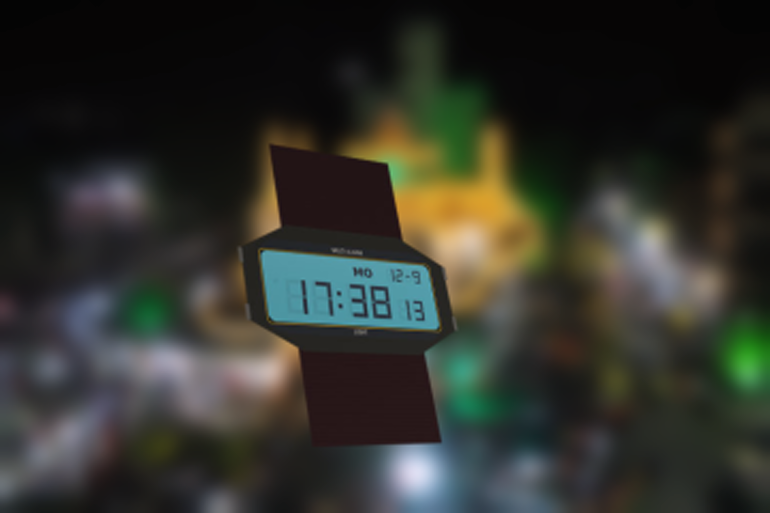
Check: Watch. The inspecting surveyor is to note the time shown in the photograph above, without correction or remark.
17:38:13
